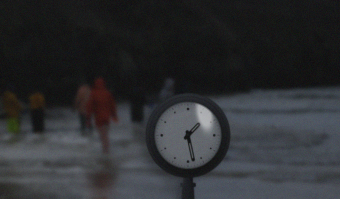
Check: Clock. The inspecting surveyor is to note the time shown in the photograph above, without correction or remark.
1:28
